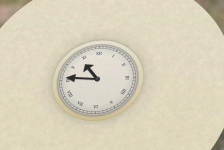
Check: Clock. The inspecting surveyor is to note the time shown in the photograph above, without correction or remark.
10:46
